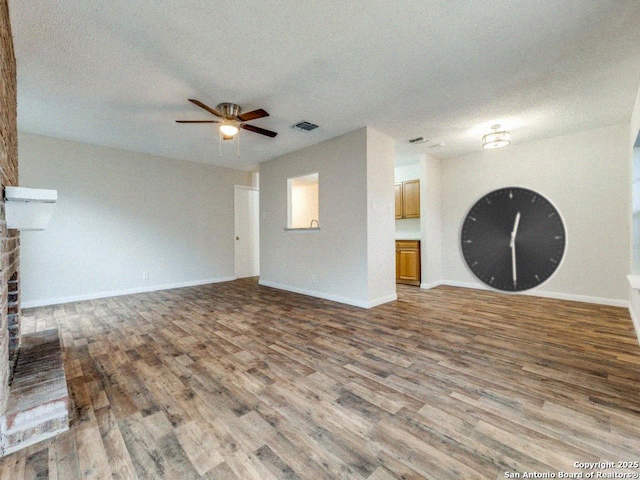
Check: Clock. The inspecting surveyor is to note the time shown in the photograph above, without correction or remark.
12:30
